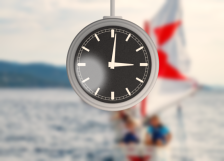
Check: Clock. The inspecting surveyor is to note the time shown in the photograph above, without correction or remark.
3:01
